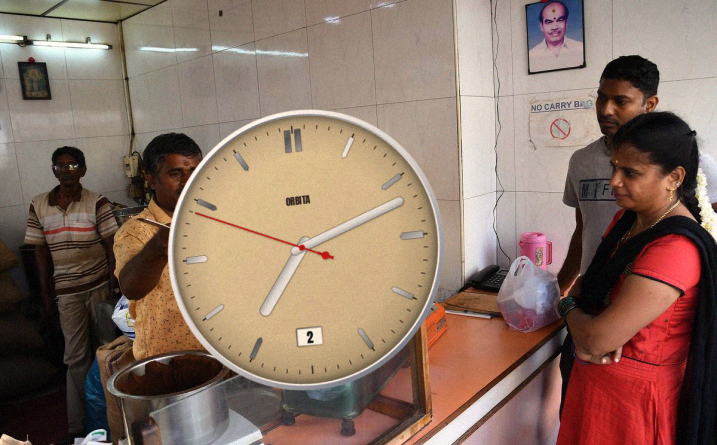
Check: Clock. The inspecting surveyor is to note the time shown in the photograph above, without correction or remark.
7:11:49
